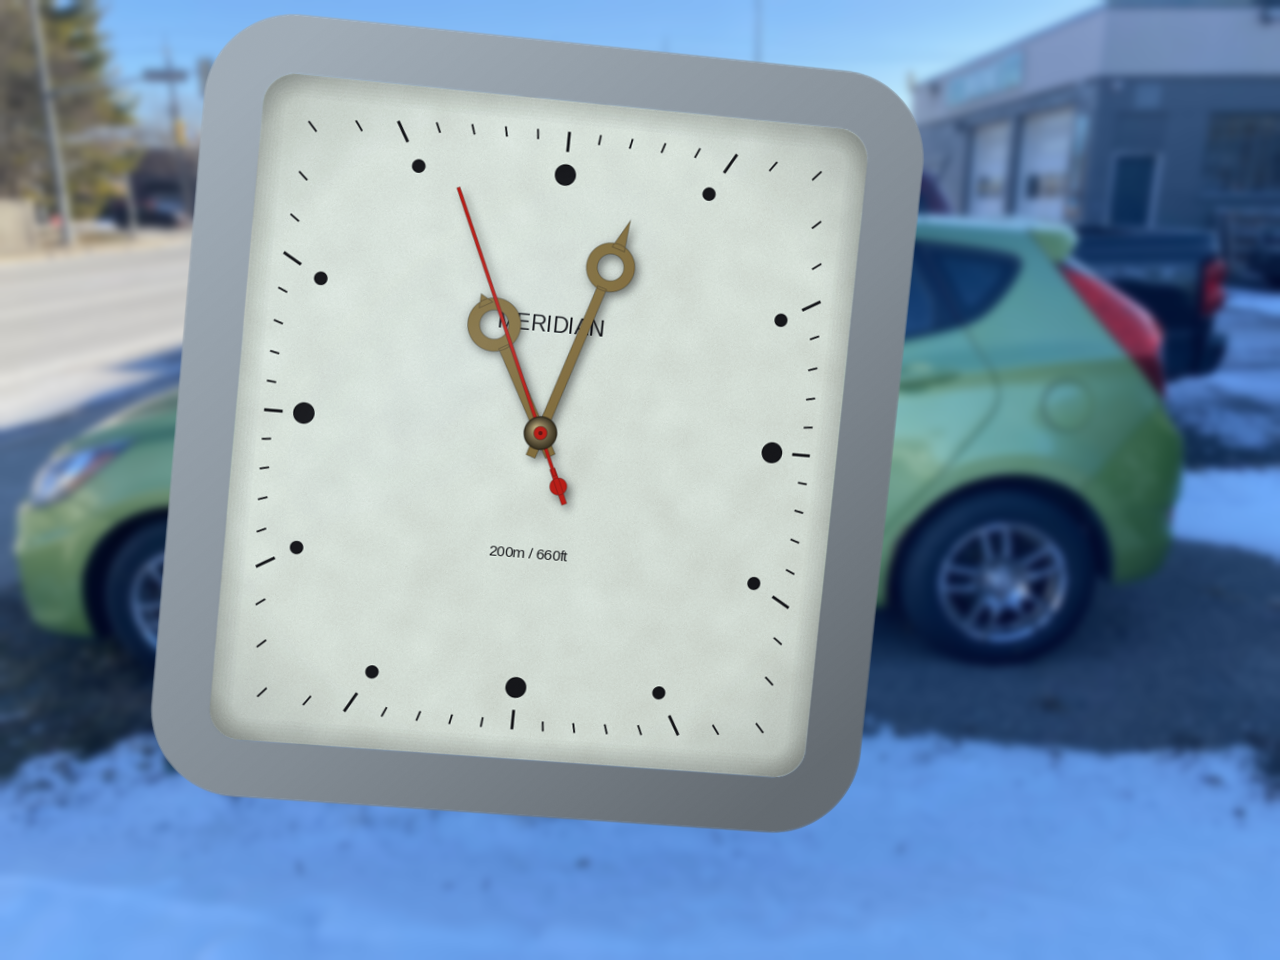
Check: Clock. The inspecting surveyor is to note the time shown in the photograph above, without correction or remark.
11:02:56
